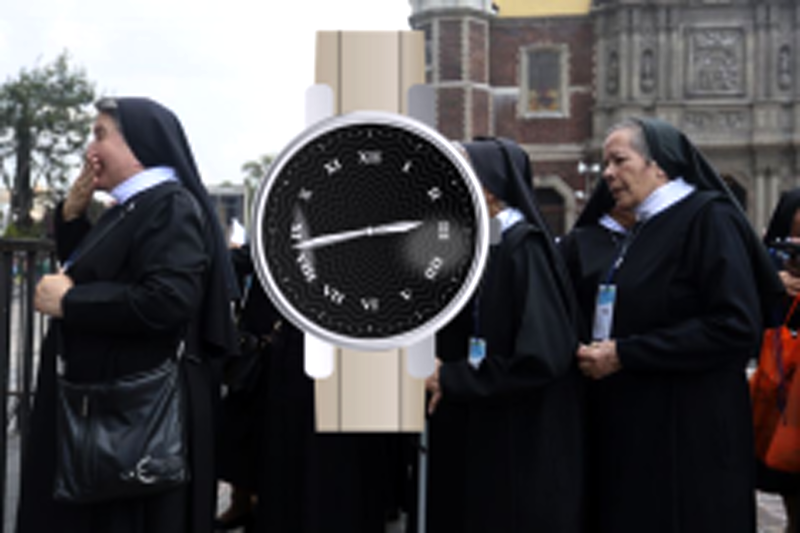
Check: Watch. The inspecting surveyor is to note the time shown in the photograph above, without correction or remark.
2:43
